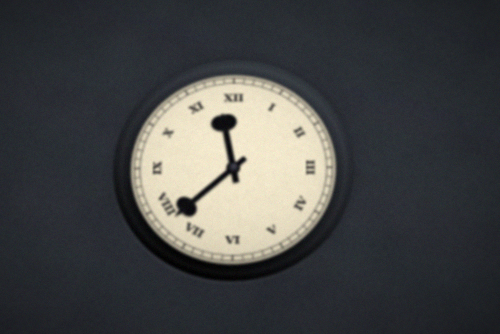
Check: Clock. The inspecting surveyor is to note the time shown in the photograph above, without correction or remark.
11:38
